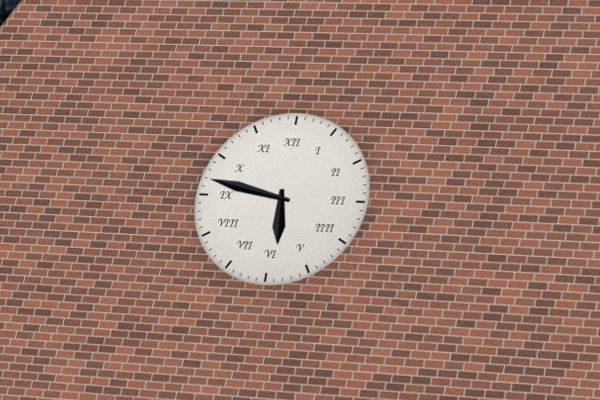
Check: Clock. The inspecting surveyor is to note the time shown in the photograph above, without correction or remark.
5:47
